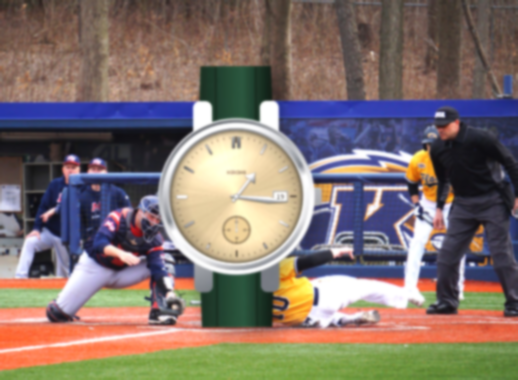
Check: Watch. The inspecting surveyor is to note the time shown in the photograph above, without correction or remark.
1:16
